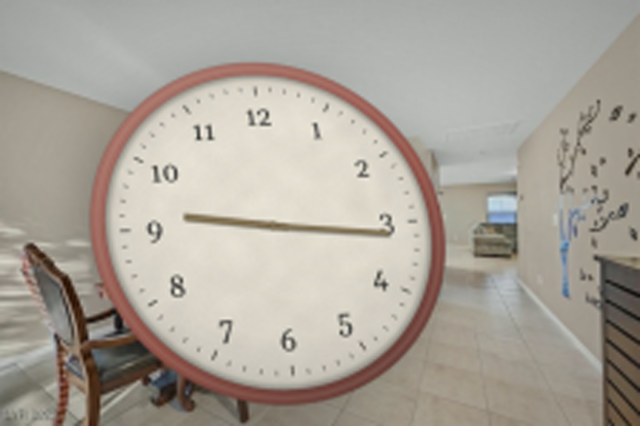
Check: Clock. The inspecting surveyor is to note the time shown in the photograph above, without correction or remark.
9:16
